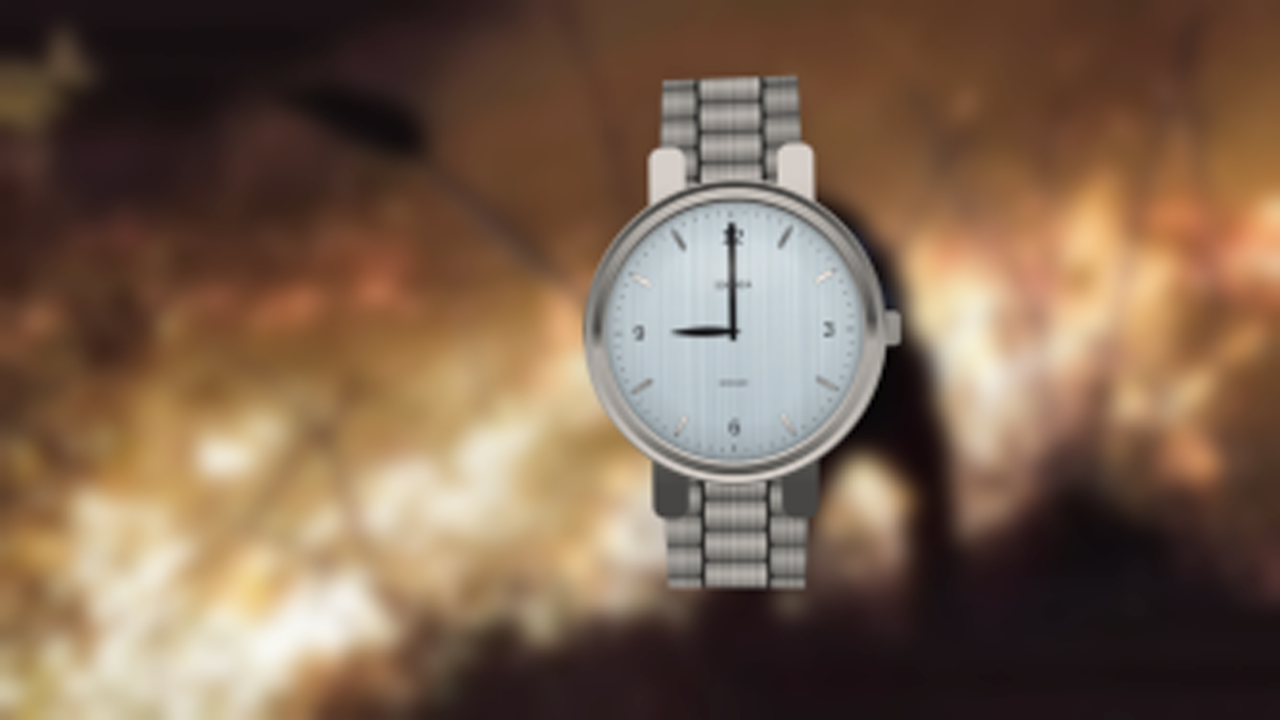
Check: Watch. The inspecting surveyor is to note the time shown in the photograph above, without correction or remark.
9:00
